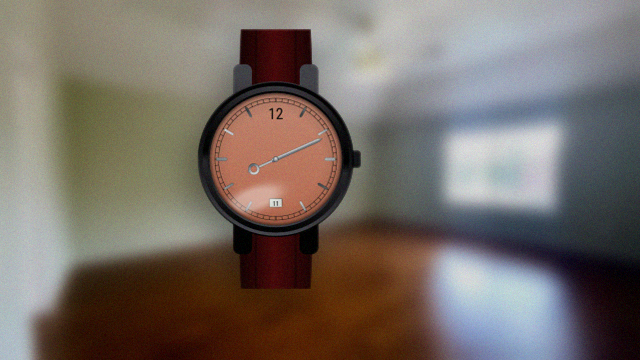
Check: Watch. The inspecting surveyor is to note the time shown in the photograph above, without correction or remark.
8:11
